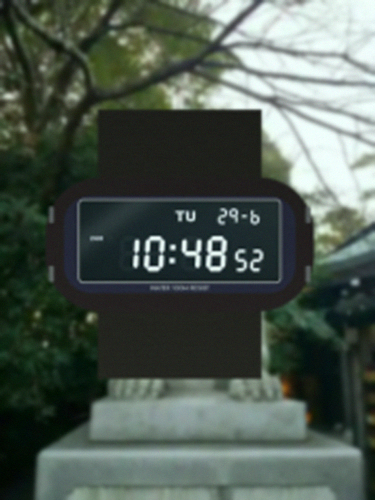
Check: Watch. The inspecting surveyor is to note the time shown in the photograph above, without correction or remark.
10:48:52
